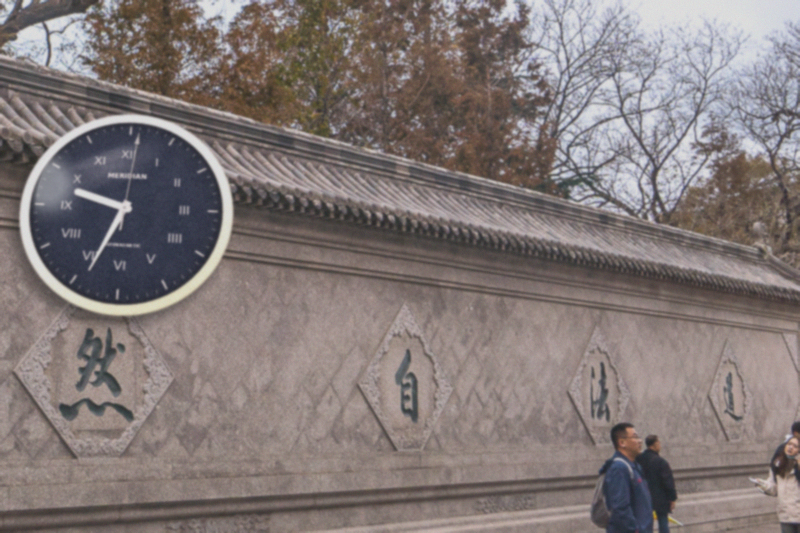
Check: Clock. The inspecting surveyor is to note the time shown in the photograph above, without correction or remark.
9:34:01
